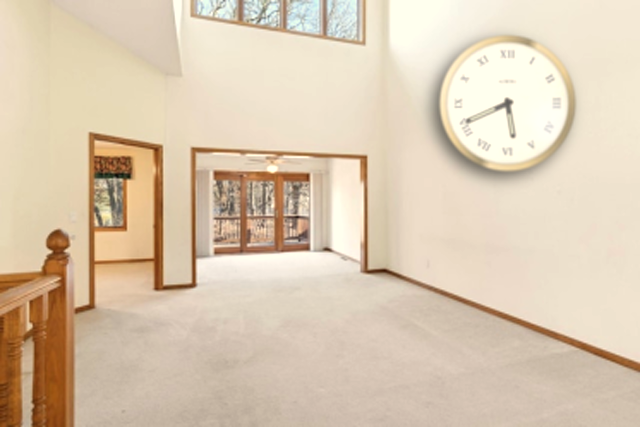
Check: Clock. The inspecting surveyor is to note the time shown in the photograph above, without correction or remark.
5:41
